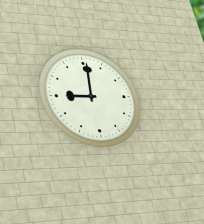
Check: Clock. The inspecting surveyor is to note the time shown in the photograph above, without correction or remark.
9:01
